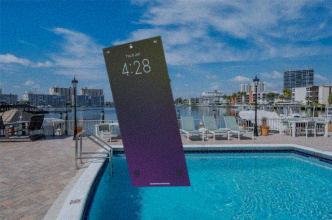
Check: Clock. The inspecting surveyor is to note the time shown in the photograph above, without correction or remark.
4:28
